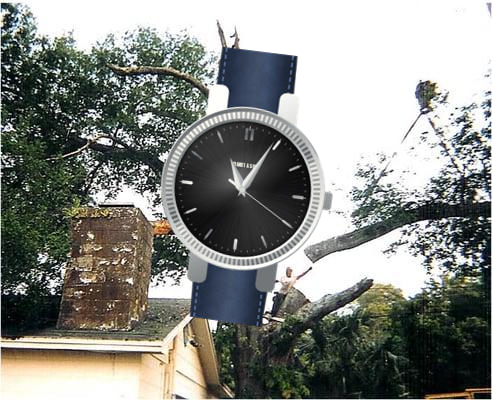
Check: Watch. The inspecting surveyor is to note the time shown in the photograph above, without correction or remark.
11:04:20
